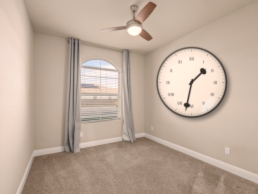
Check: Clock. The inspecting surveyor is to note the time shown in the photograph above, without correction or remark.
1:32
